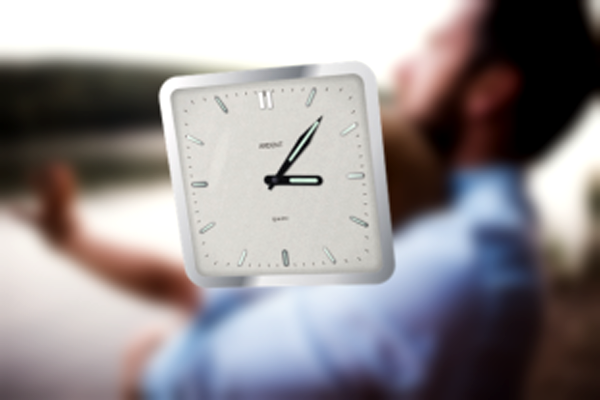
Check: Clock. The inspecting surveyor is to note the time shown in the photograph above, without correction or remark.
3:07
